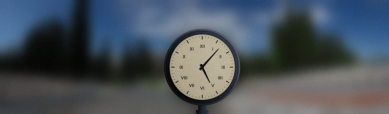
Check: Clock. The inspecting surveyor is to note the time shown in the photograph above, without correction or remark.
5:07
